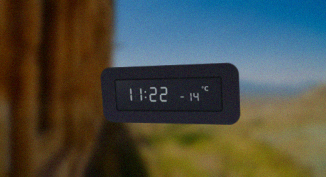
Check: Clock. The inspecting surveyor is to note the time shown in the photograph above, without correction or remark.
11:22
